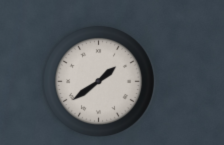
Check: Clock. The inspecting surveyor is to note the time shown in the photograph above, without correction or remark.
1:39
